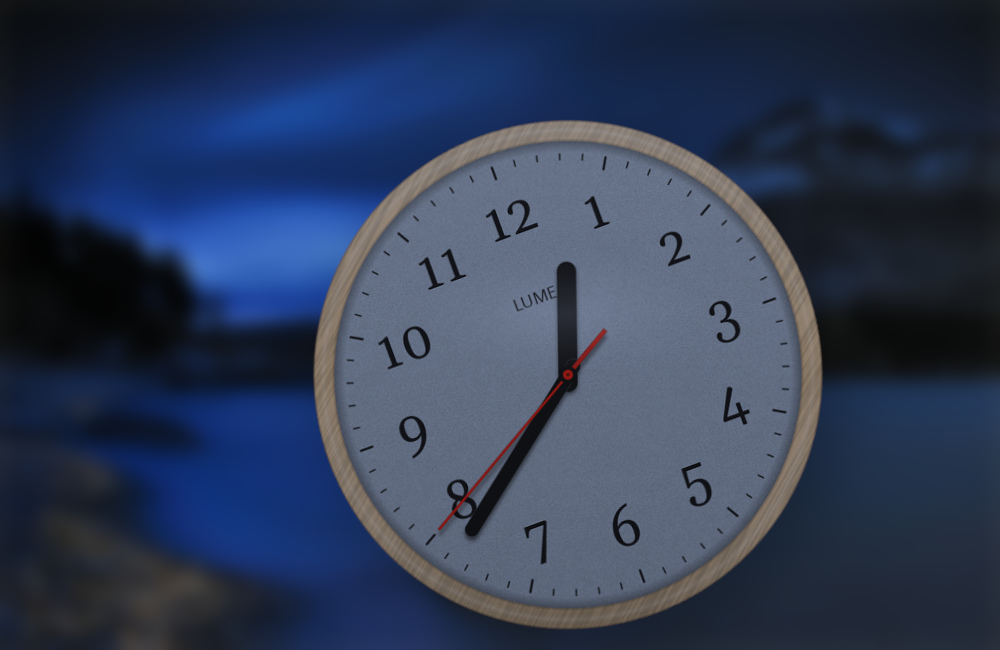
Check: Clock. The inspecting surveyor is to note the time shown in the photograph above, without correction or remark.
12:38:40
